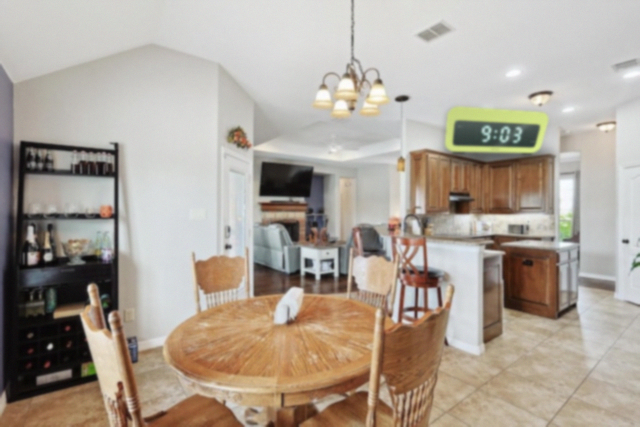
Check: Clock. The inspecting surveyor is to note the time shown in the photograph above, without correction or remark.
9:03
